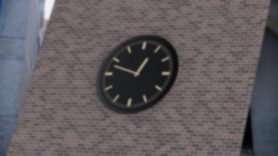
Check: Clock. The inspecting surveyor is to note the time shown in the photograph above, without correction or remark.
12:48
